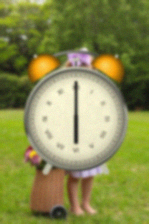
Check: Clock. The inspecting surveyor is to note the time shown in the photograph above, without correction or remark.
6:00
